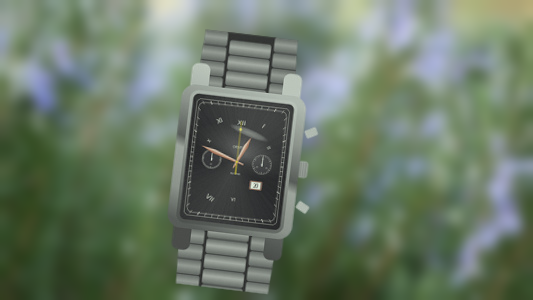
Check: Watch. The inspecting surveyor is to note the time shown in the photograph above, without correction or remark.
12:48
